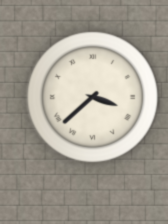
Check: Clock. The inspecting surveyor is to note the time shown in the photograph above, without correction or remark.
3:38
